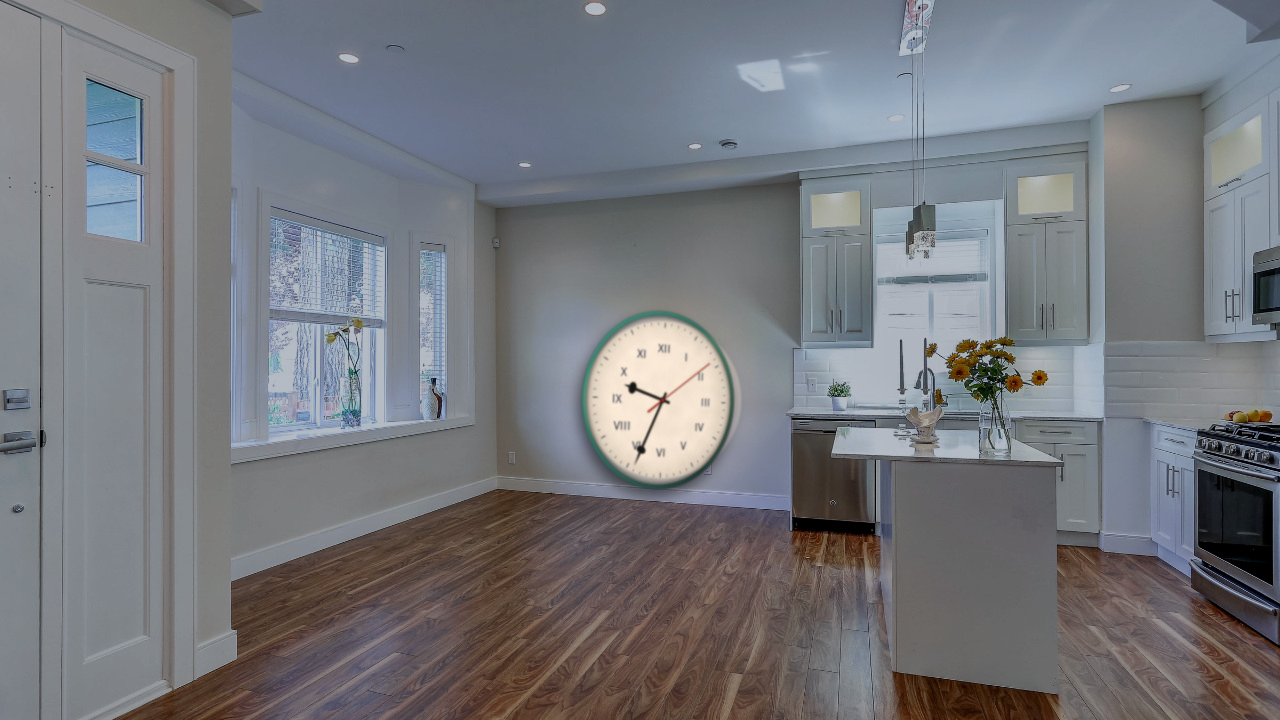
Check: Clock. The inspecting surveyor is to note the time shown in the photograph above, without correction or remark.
9:34:09
